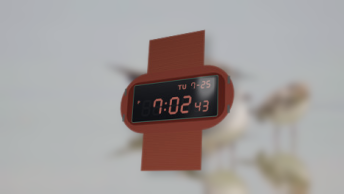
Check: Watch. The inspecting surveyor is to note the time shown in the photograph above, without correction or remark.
7:02:43
